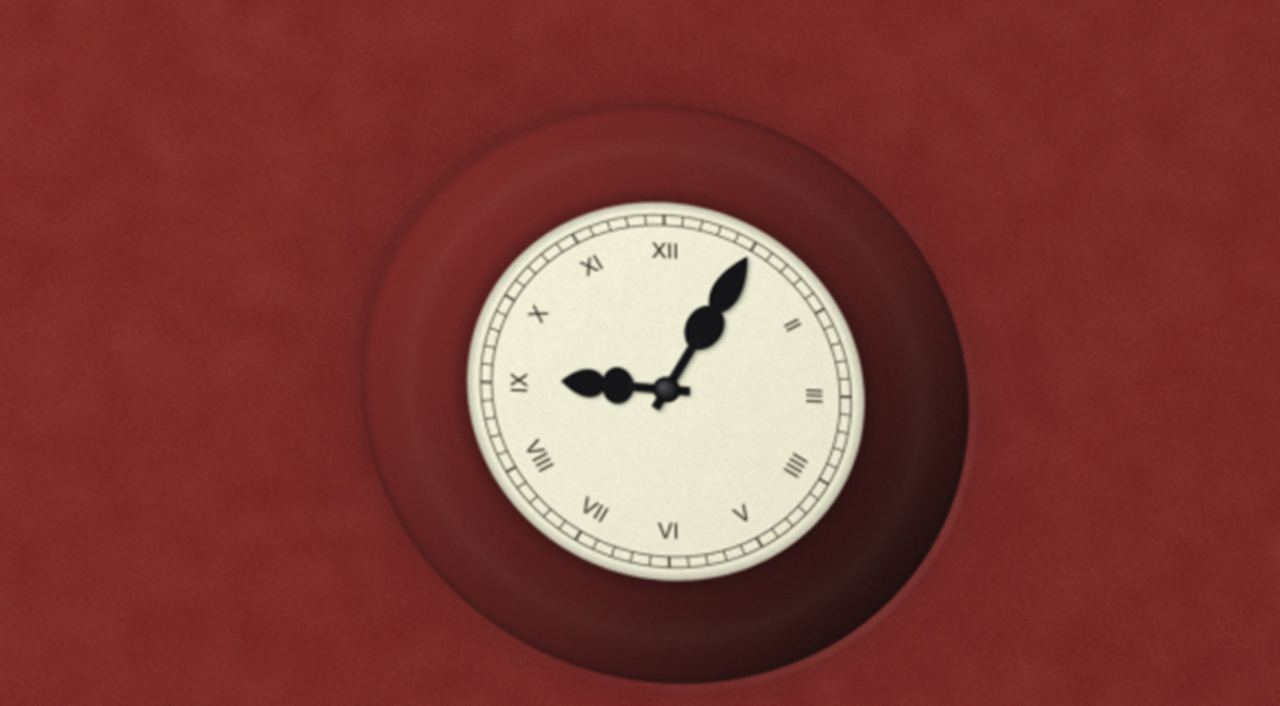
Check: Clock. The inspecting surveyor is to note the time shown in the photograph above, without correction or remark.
9:05
